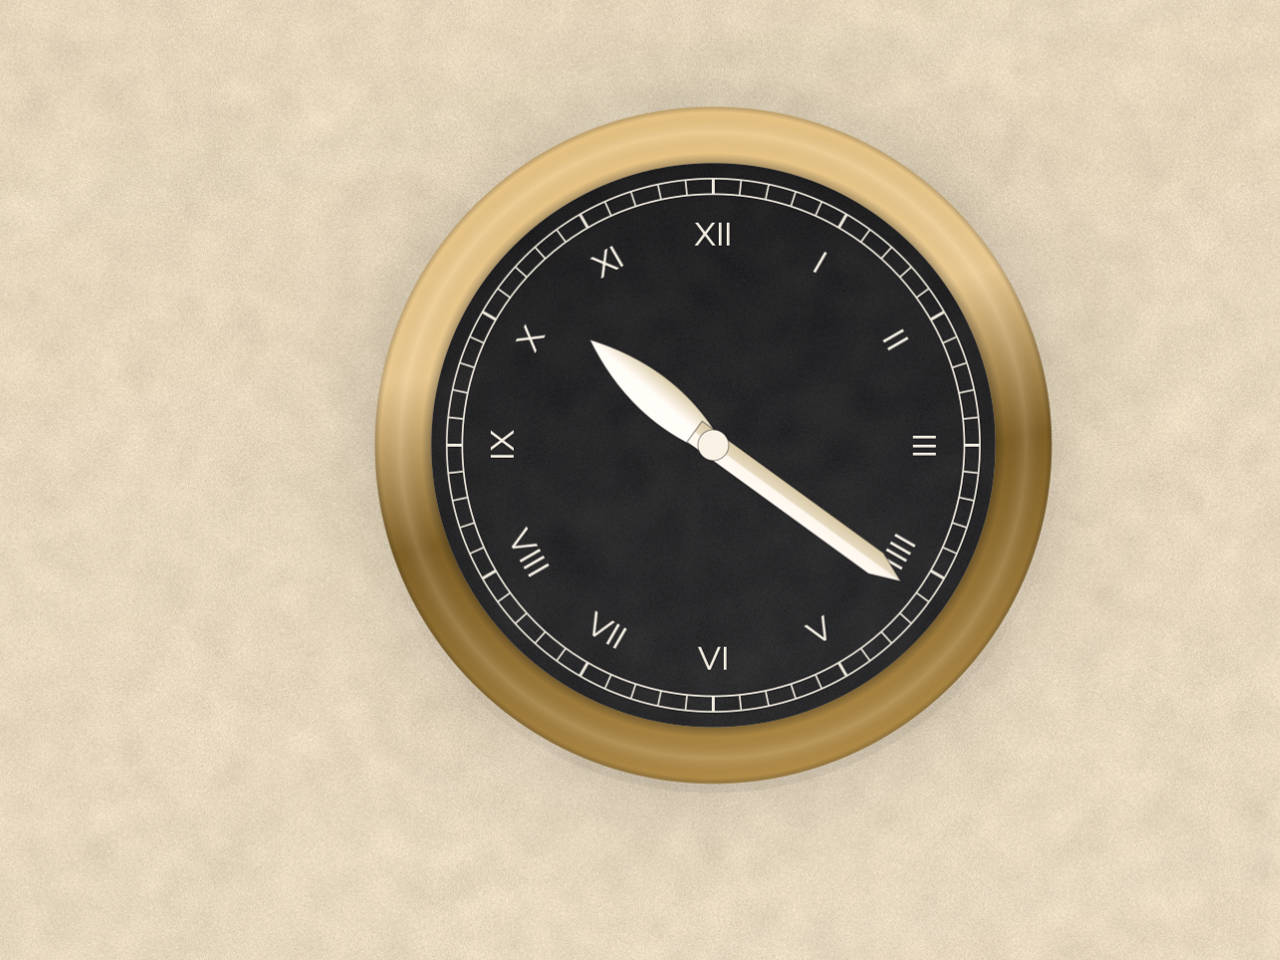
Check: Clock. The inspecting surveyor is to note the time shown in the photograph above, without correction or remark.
10:21
